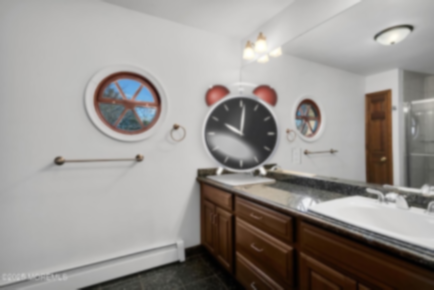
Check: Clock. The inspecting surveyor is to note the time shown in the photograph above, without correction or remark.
10:01
